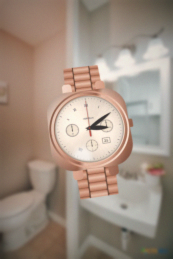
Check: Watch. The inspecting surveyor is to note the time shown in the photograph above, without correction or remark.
3:10
